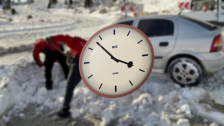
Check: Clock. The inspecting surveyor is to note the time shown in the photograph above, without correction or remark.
3:53
